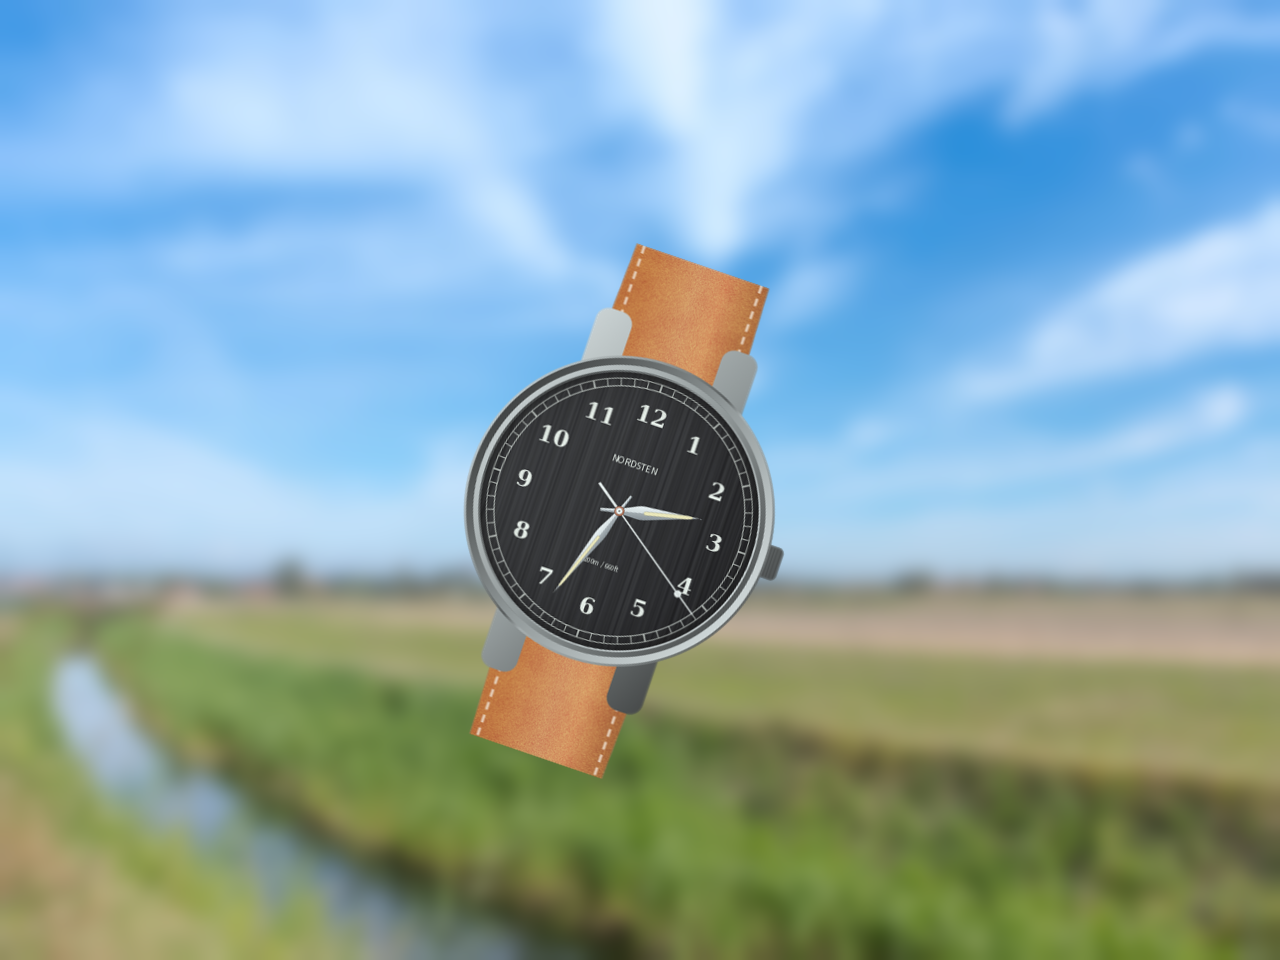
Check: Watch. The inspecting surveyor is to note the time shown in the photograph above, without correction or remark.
2:33:21
